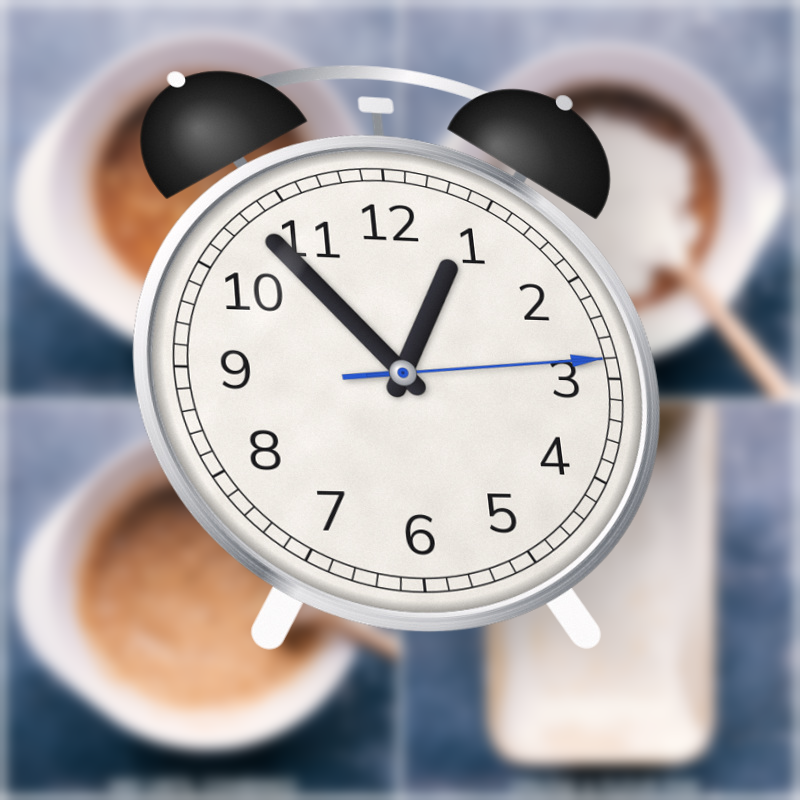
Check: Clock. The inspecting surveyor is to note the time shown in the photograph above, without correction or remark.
12:53:14
